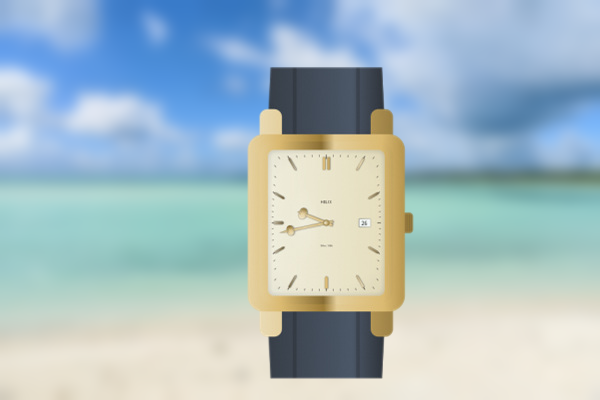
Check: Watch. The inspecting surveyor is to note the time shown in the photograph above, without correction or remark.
9:43
